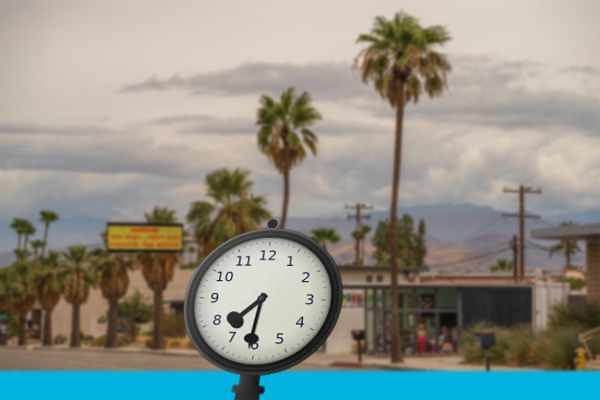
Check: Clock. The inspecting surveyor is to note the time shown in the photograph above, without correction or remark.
7:31
